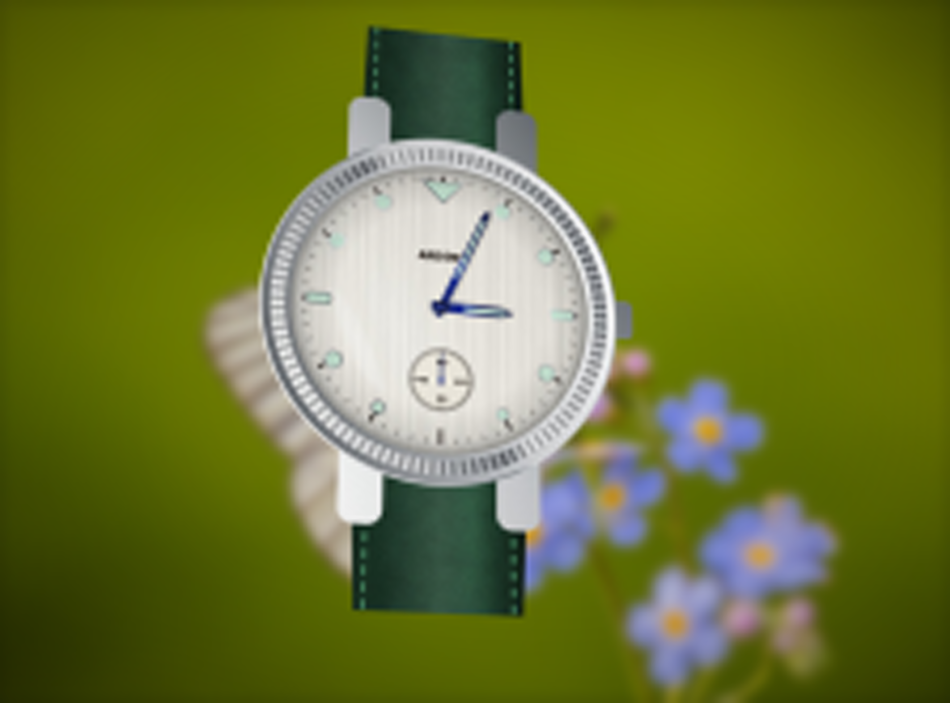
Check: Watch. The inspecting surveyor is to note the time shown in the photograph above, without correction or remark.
3:04
